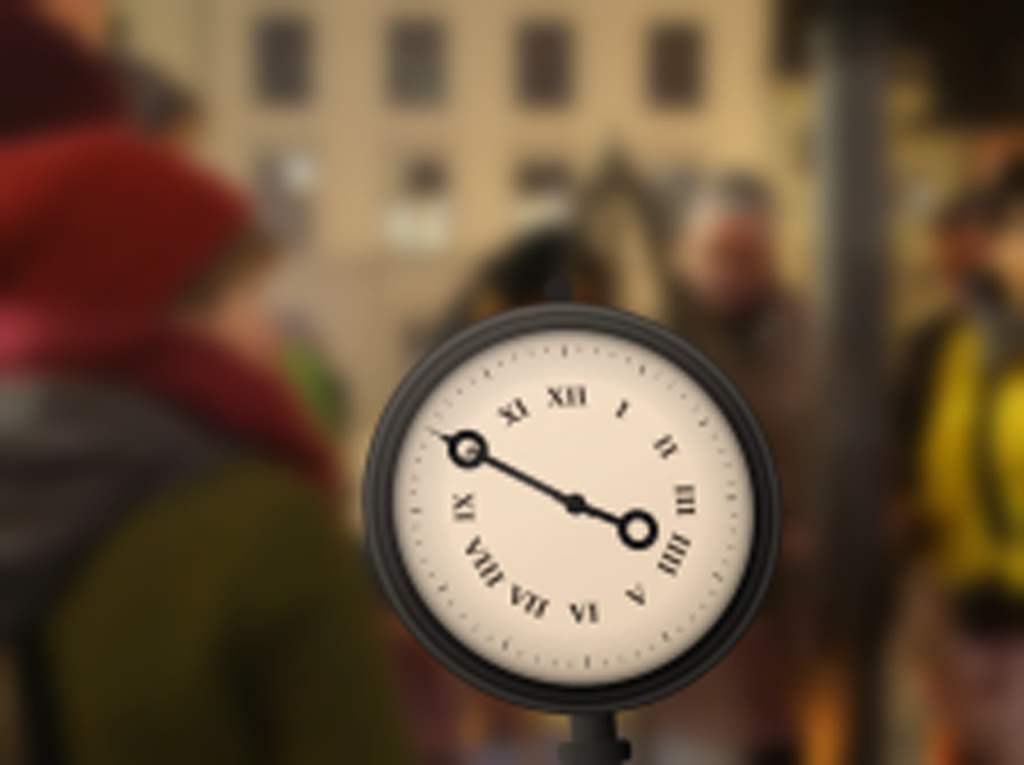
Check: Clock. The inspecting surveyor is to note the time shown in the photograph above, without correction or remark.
3:50
